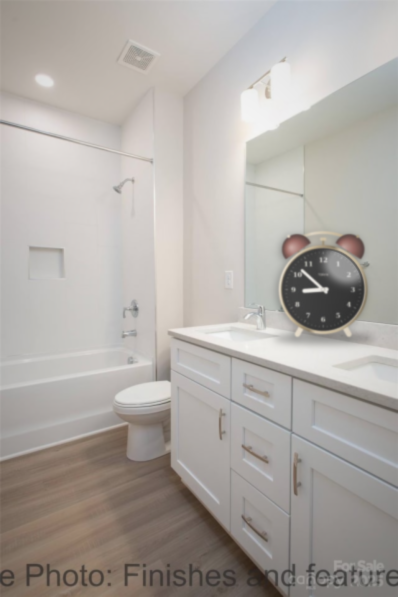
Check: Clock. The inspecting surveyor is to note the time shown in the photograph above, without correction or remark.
8:52
